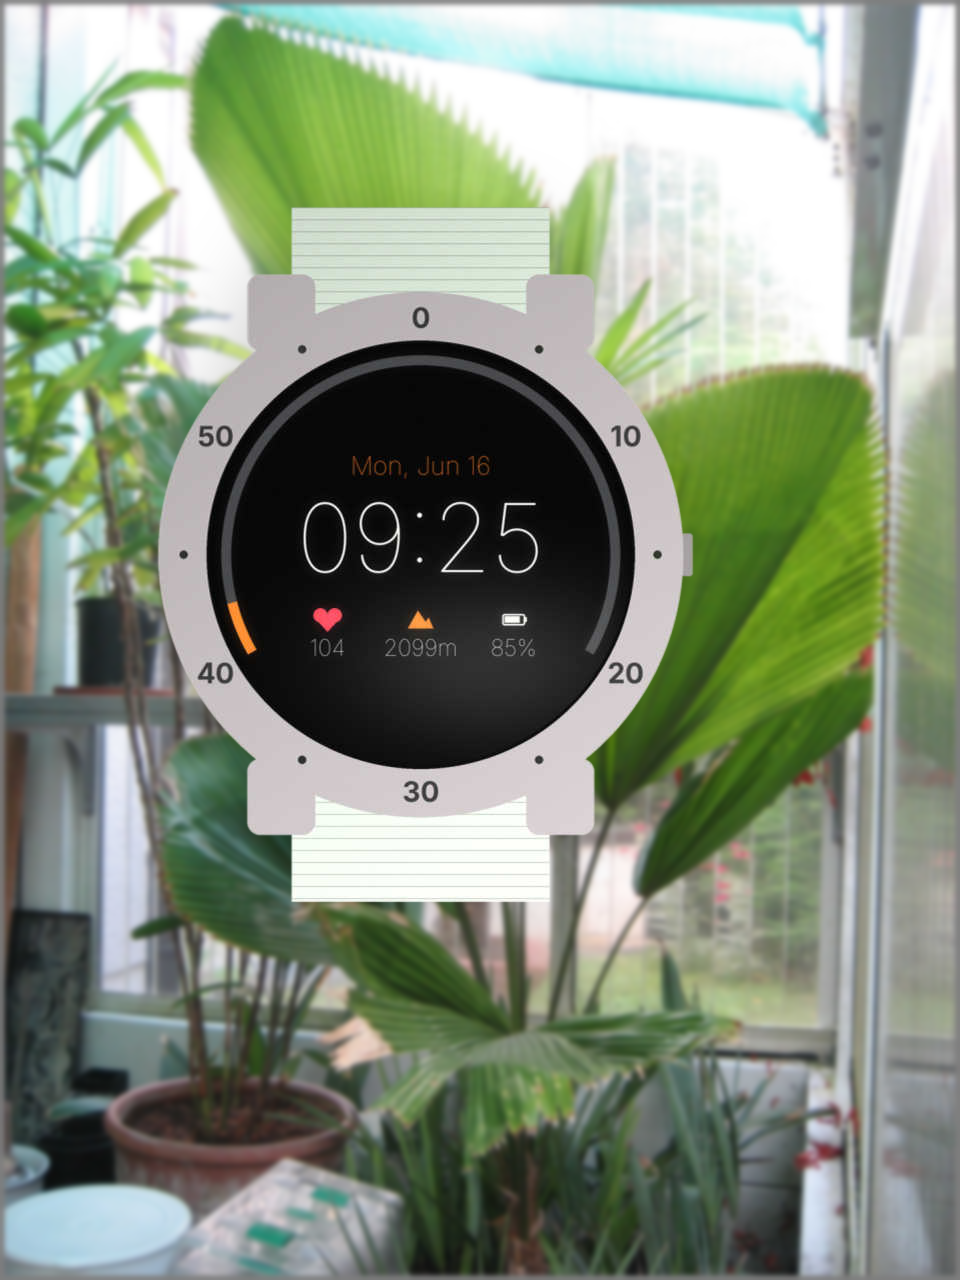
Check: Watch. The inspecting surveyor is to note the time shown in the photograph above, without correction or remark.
9:25
